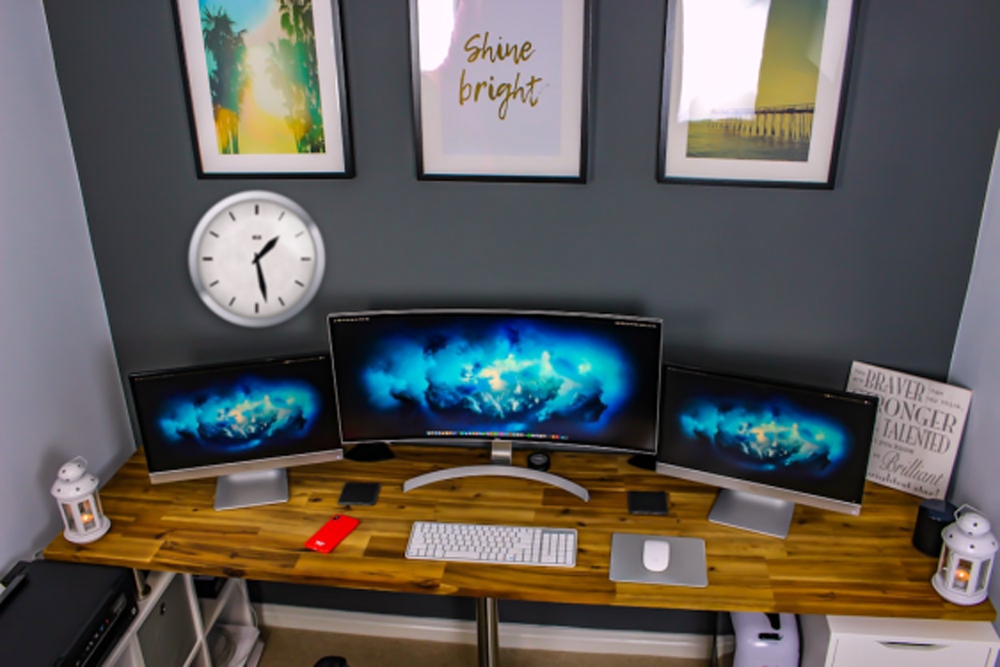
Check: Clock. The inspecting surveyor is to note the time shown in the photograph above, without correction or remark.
1:28
